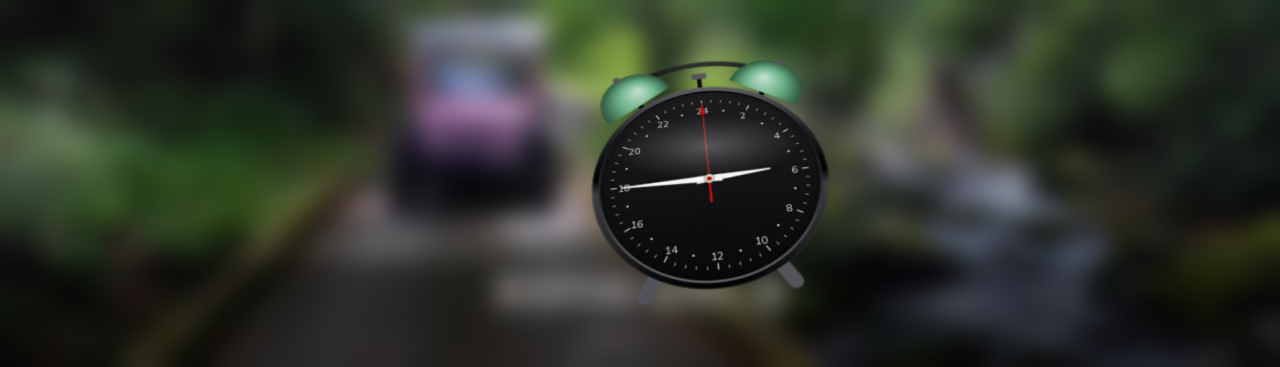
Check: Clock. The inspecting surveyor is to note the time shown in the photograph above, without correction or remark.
5:45:00
